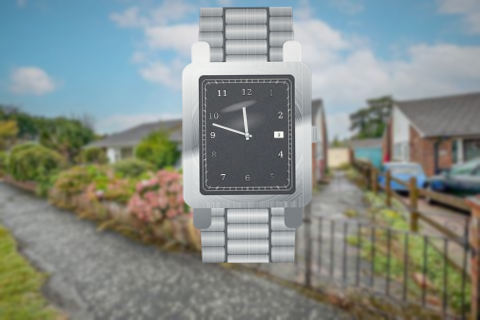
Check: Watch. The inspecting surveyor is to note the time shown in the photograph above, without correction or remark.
11:48
